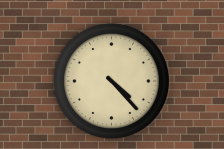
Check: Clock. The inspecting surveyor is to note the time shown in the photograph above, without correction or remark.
4:23
